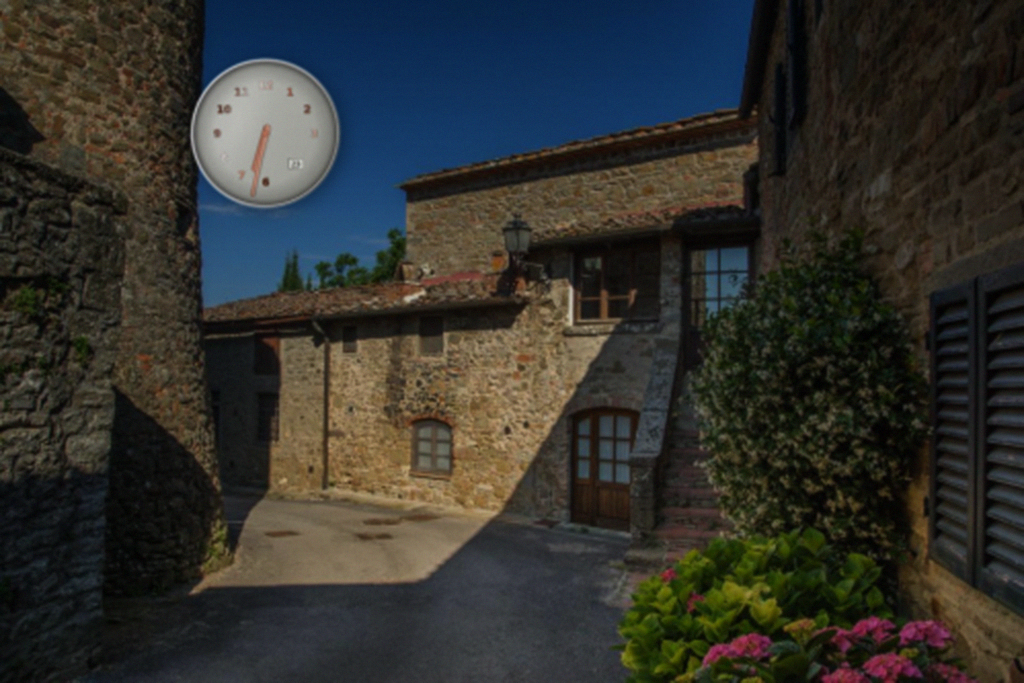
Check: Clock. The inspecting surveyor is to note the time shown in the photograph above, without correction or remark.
6:32
